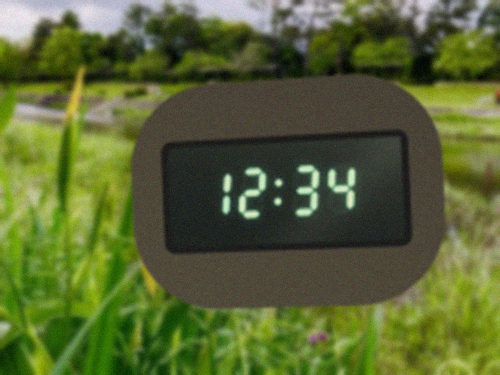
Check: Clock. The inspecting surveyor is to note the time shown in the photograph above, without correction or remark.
12:34
